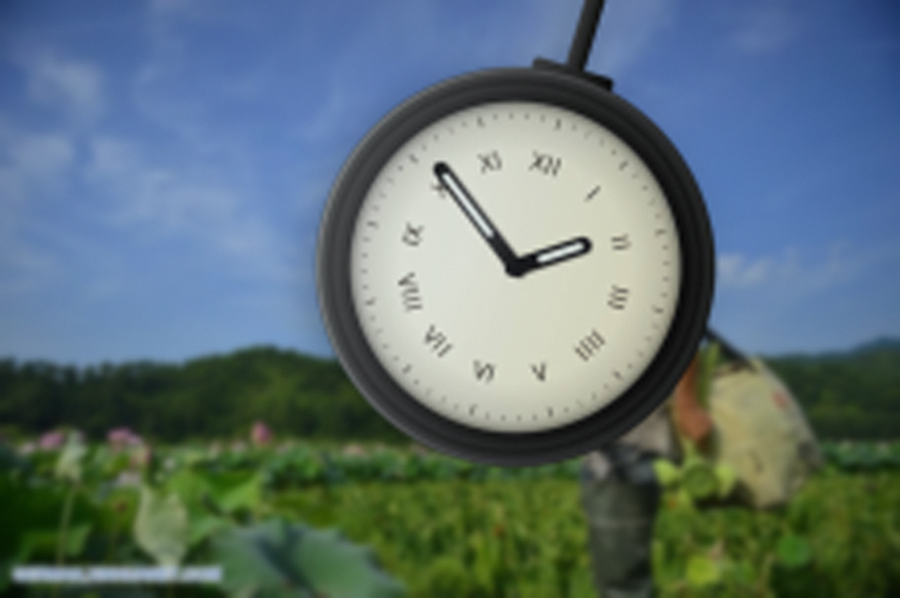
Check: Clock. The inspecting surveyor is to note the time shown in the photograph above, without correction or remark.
1:51
